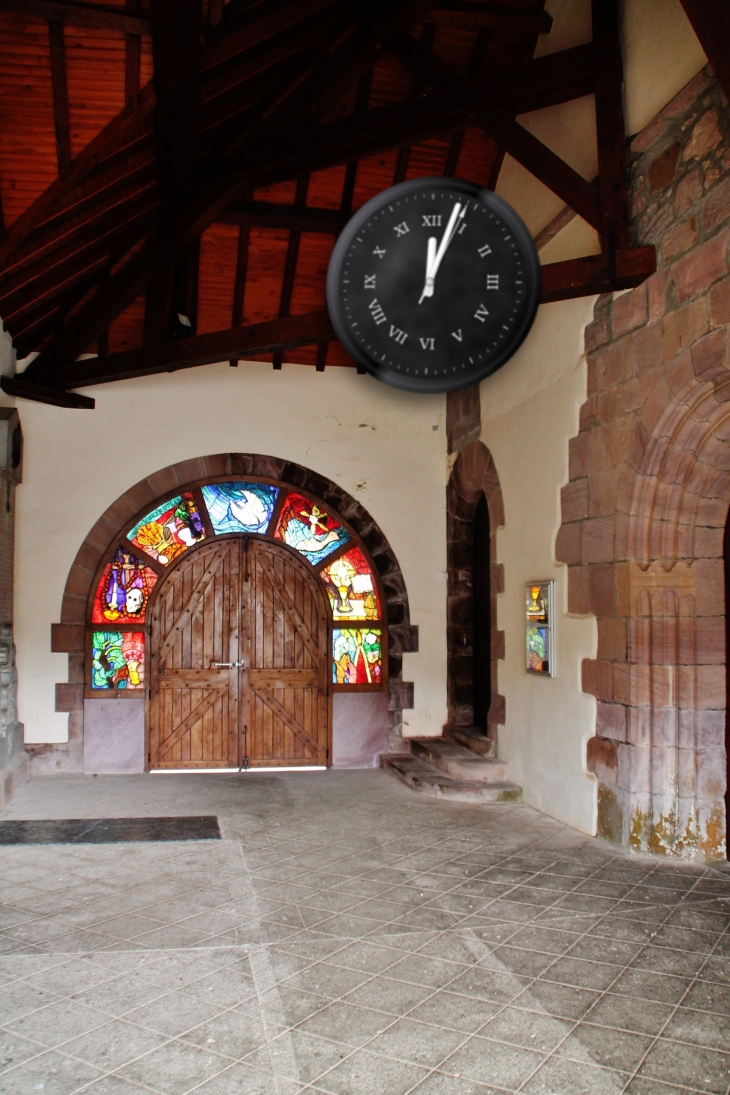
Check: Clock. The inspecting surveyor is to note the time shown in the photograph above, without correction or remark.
12:03:04
